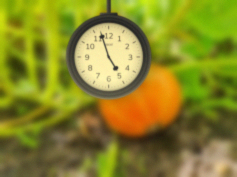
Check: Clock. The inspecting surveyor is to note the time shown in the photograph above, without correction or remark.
4:57
